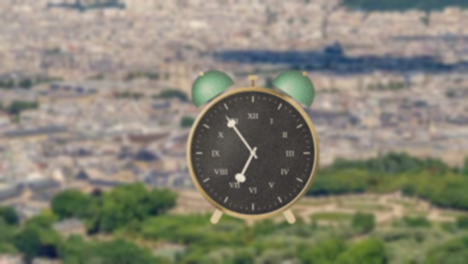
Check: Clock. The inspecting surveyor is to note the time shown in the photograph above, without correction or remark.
6:54
